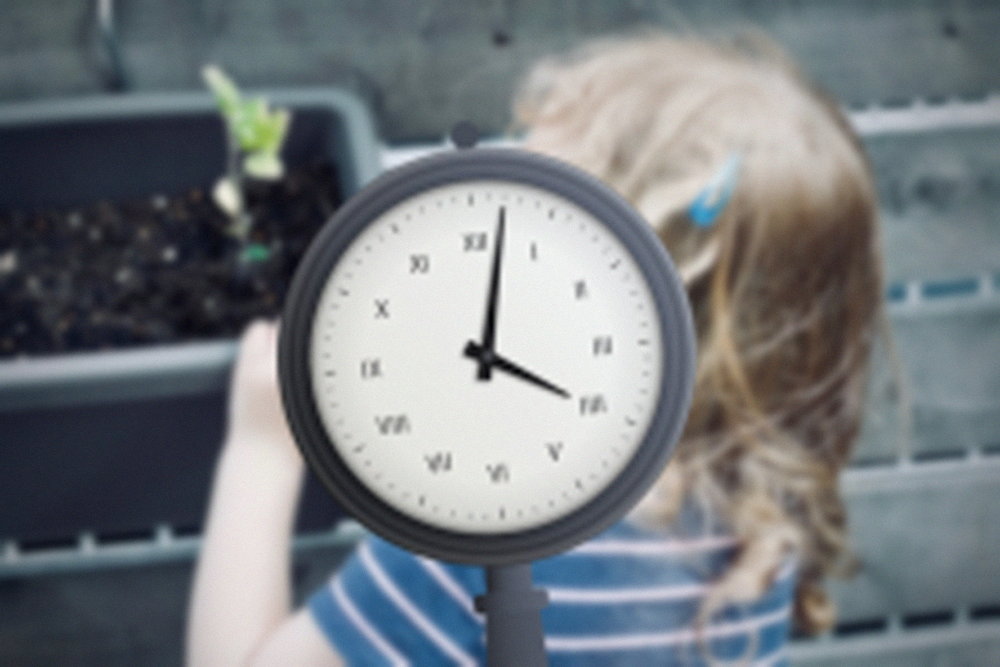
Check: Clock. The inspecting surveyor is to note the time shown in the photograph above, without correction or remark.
4:02
